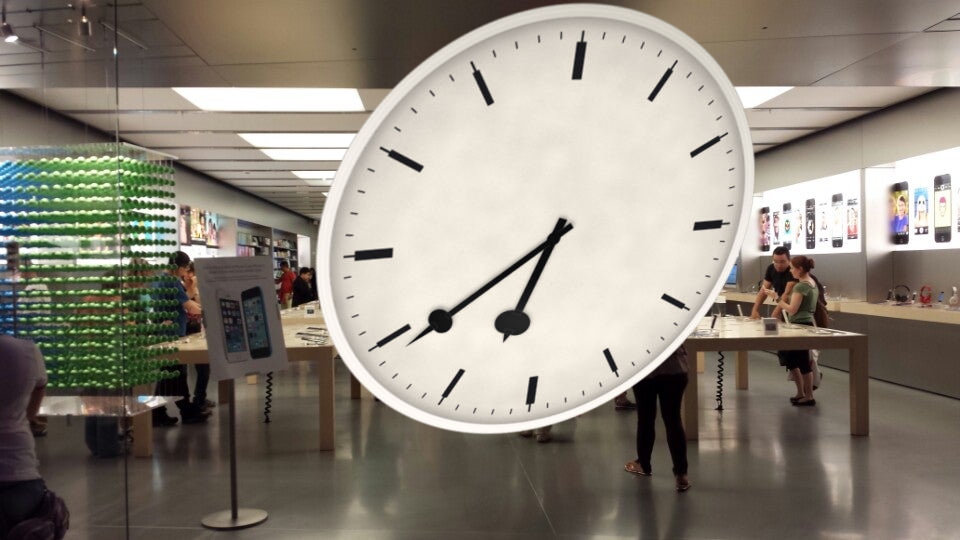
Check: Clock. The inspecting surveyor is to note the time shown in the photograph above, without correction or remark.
6:39
